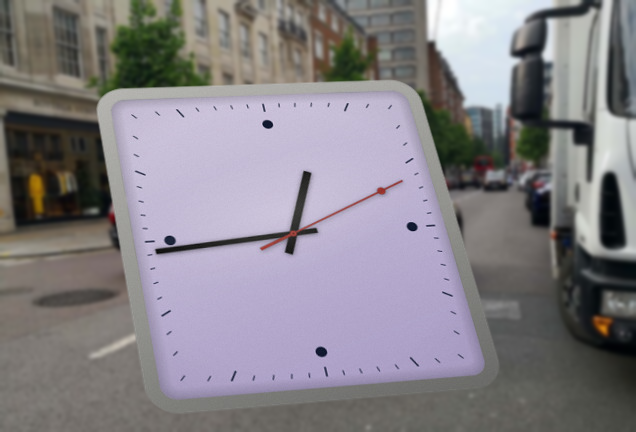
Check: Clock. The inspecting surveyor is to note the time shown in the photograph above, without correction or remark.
12:44:11
